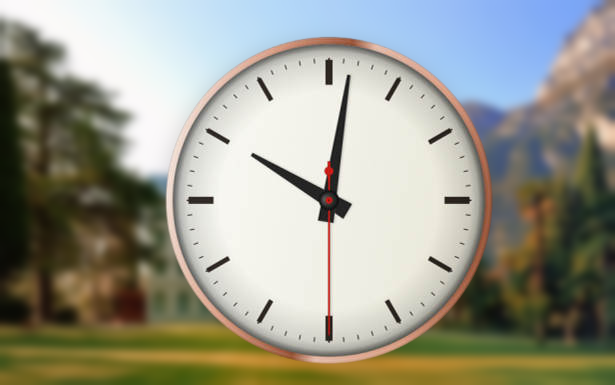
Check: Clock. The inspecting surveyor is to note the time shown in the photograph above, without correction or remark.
10:01:30
